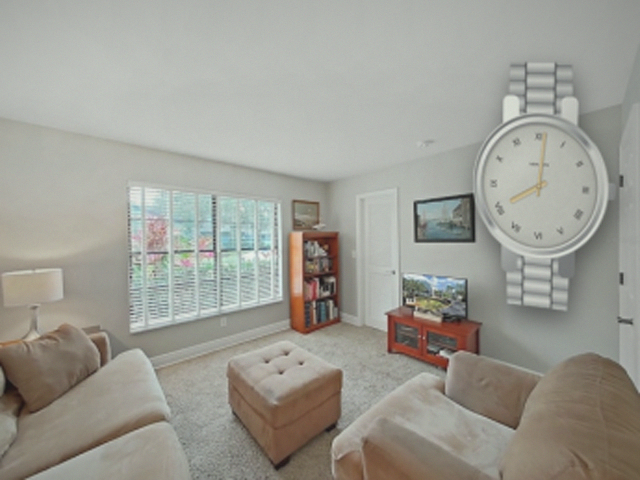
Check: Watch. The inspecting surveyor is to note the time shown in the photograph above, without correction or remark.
8:01
